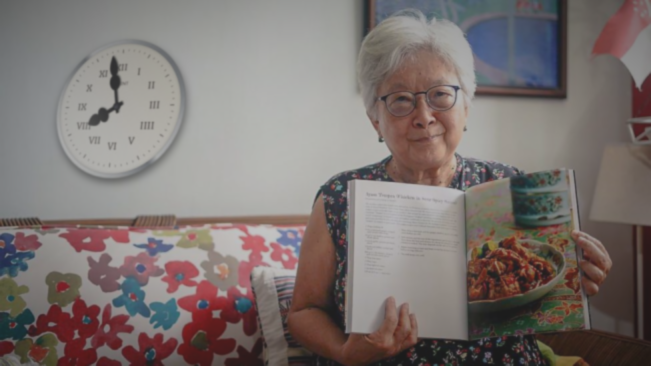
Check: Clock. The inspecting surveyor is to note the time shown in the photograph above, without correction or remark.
7:58
